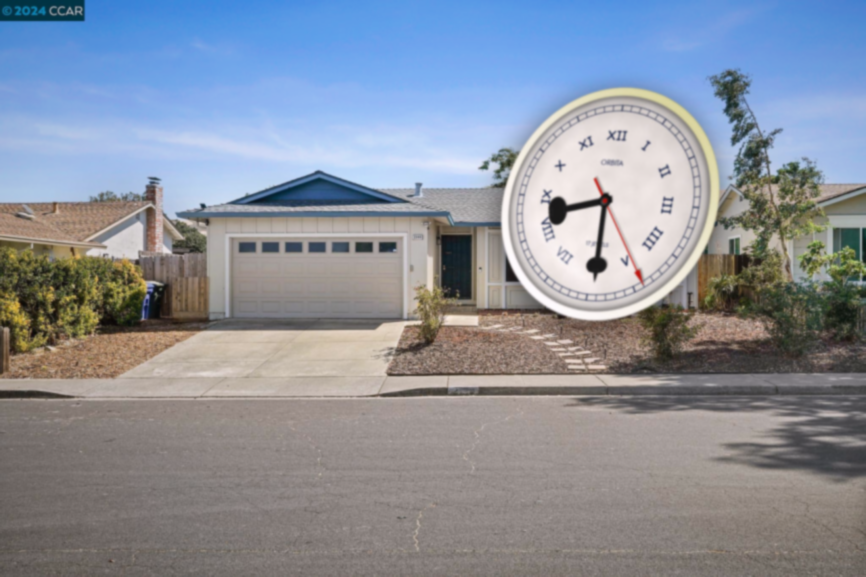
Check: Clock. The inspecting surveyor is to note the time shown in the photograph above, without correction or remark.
8:29:24
